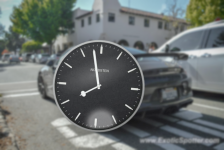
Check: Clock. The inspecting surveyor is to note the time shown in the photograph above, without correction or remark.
7:58
